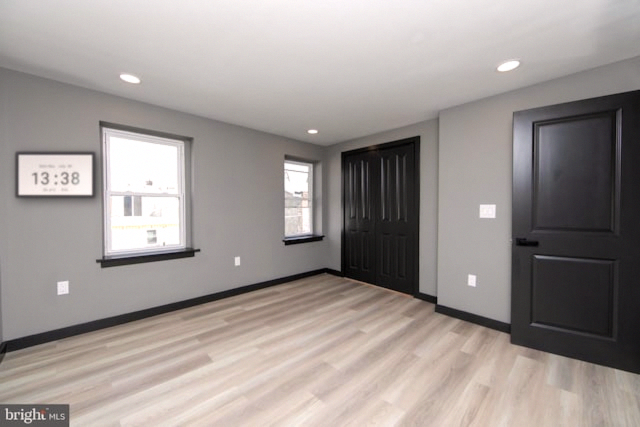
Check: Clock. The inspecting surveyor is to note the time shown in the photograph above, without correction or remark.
13:38
